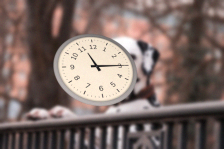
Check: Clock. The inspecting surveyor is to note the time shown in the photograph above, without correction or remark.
11:15
